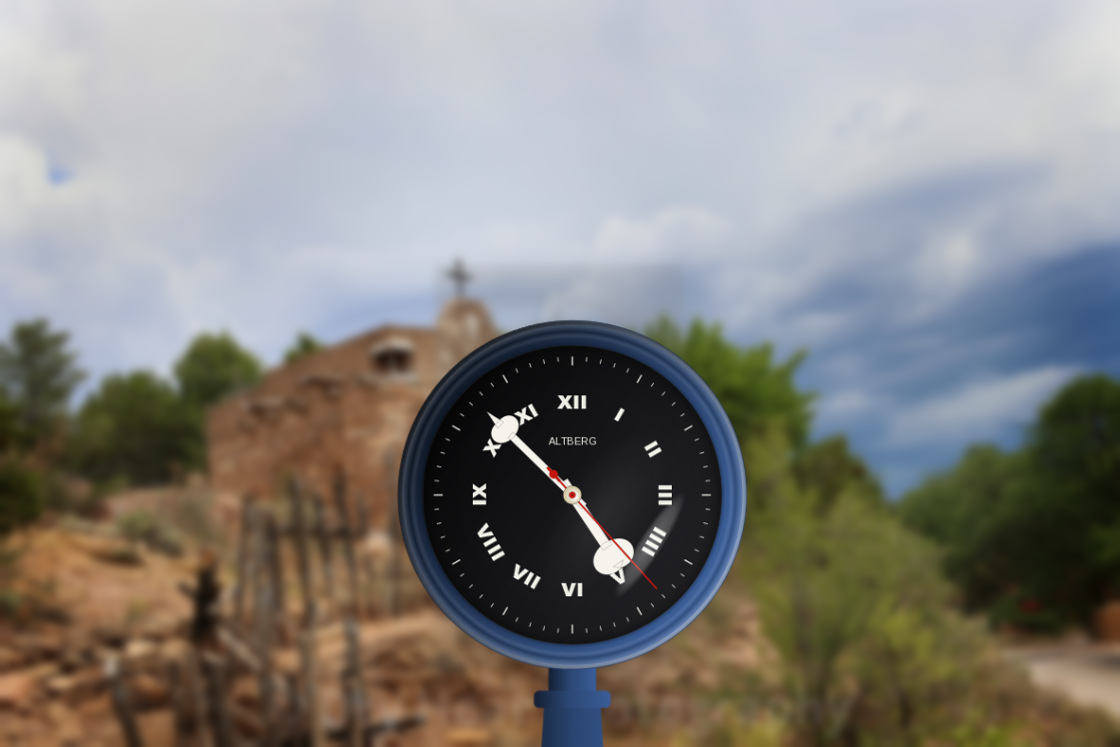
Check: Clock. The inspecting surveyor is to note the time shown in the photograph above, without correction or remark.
4:52:23
